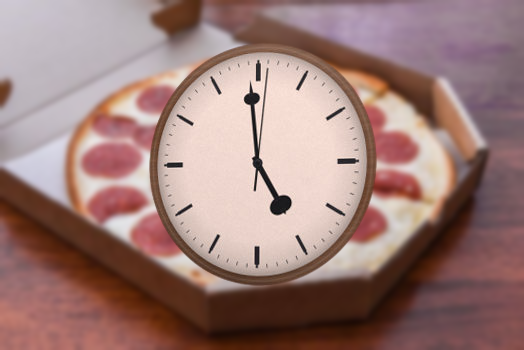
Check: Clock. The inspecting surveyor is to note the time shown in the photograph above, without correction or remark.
4:59:01
